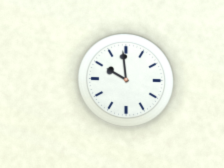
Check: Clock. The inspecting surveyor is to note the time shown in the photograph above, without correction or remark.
9:59
